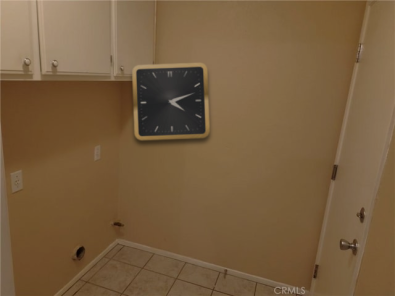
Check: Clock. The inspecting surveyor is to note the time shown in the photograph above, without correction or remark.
4:12
